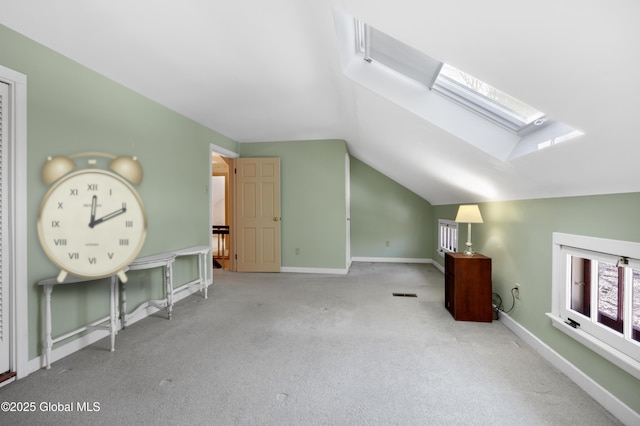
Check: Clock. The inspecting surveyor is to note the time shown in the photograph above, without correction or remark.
12:11
